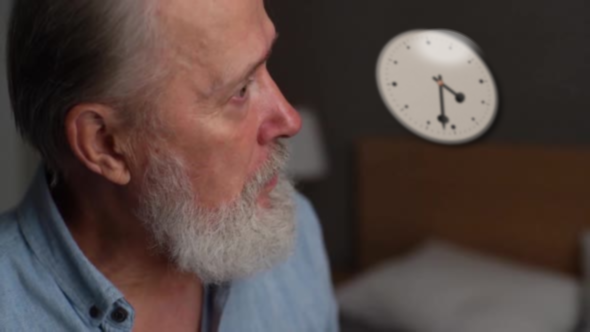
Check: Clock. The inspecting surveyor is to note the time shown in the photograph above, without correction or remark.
4:32
